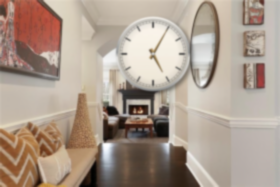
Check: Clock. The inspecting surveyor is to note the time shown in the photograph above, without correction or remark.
5:05
